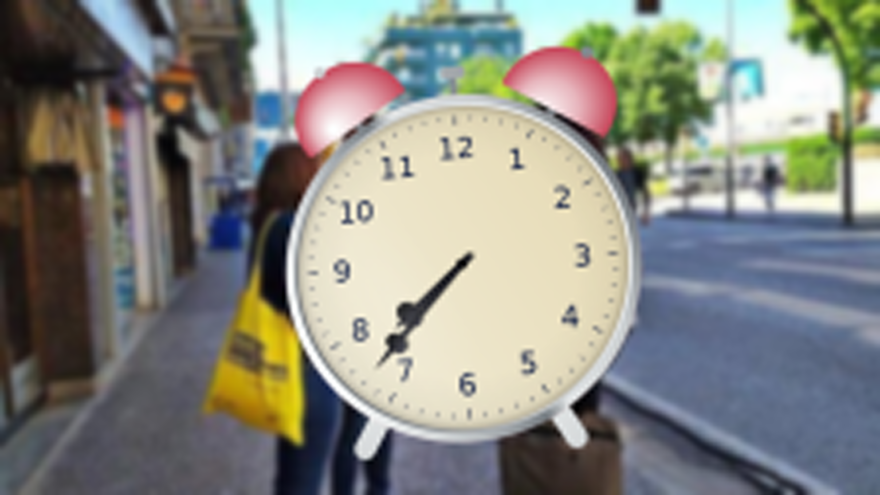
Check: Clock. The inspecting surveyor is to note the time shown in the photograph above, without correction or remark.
7:37
